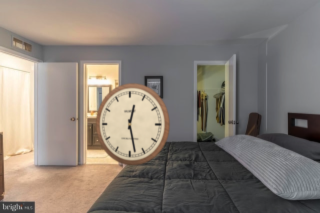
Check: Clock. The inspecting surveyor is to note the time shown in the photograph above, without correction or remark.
12:28
